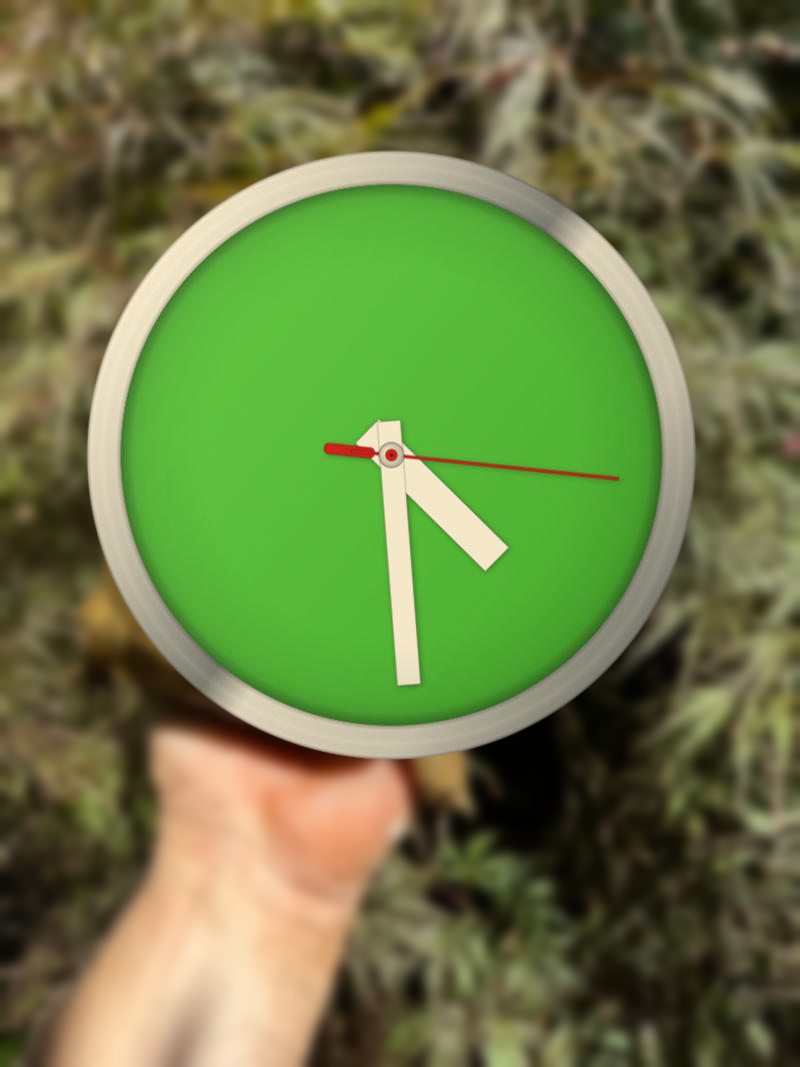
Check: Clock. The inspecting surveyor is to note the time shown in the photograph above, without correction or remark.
4:29:16
